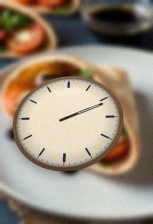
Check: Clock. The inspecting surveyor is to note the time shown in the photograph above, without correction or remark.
2:11
